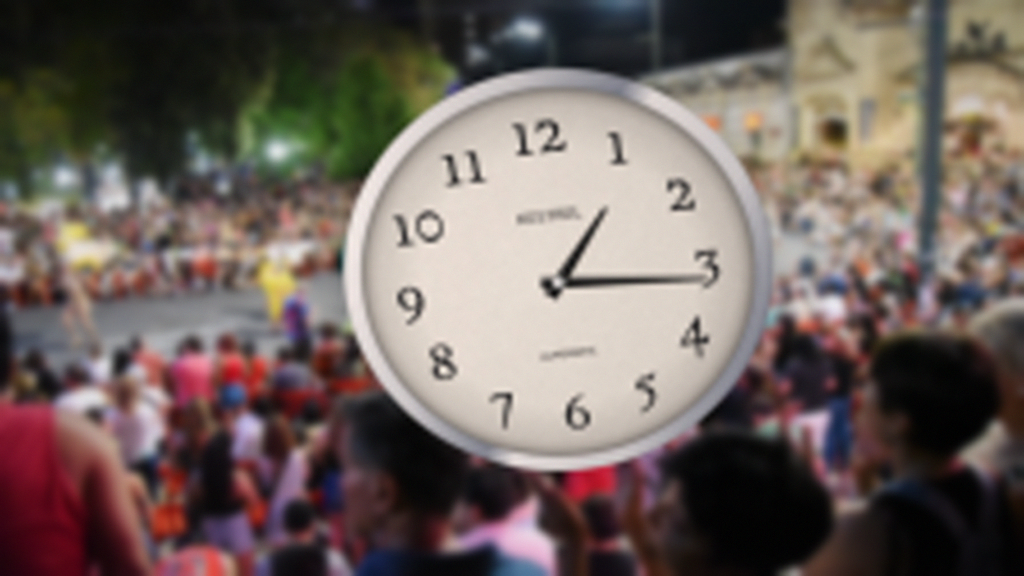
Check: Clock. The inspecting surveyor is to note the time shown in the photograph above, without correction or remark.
1:16
